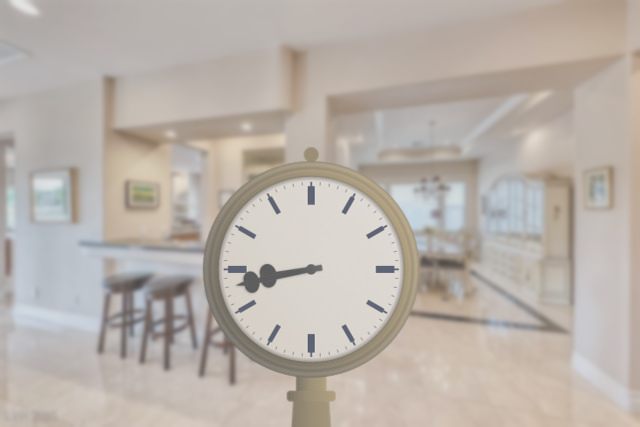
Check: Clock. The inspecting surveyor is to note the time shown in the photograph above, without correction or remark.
8:43
